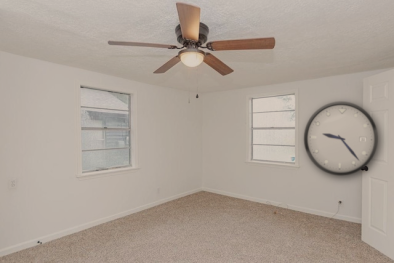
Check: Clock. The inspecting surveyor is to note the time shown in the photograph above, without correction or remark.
9:23
